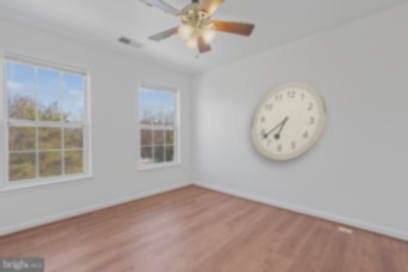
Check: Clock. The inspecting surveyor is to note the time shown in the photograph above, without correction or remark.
6:38
